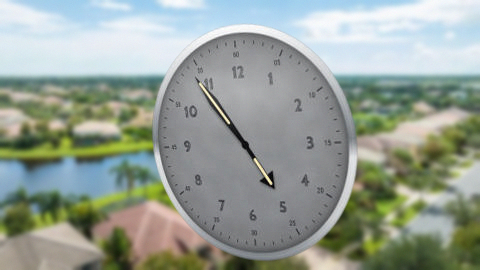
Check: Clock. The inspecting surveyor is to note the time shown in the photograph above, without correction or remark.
4:54
